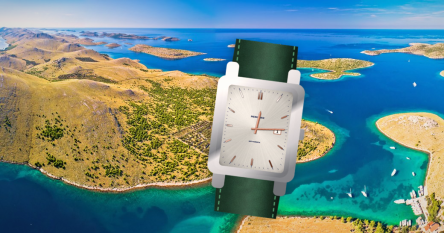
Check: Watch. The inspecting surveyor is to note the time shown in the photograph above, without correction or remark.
12:14
